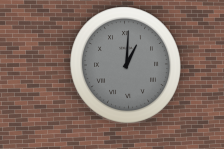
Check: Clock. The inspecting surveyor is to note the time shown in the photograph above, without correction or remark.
1:01
